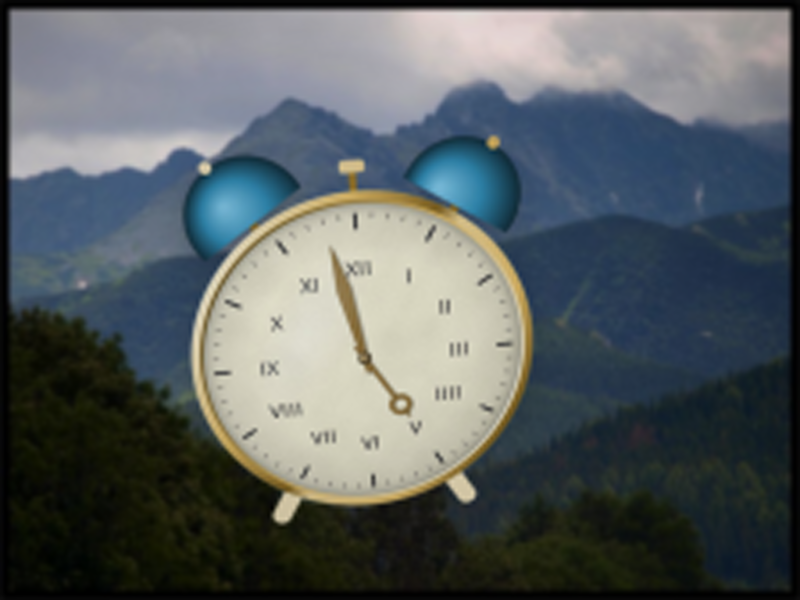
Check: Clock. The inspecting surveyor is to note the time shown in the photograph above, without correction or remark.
4:58
